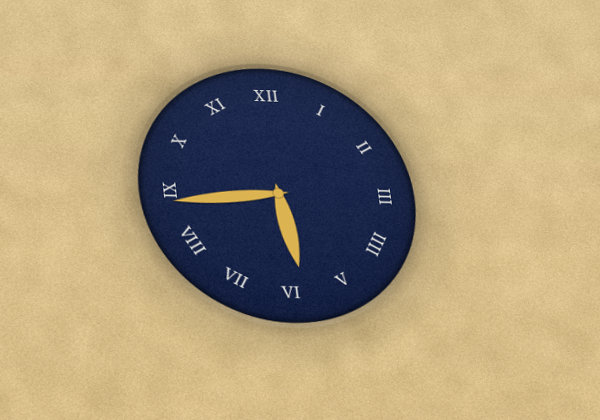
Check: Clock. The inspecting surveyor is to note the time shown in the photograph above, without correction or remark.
5:44
